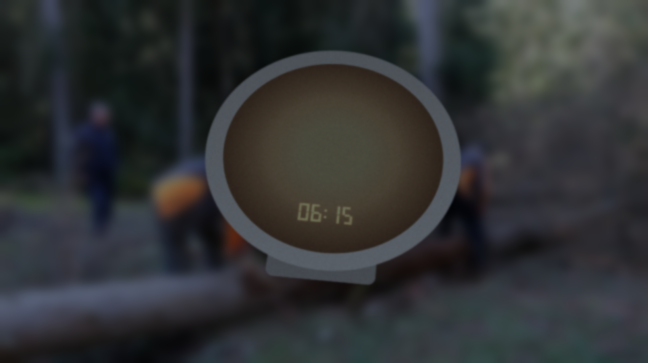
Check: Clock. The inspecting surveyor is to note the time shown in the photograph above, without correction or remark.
6:15
